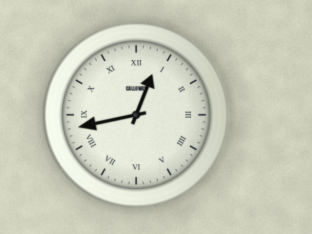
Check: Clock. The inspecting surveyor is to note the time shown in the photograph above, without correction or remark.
12:43
